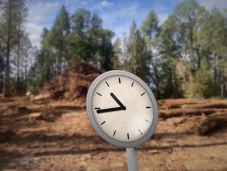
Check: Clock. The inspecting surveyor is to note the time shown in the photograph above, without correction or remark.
10:44
